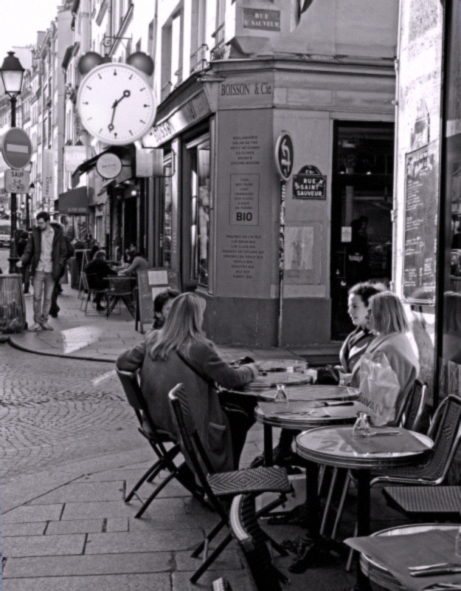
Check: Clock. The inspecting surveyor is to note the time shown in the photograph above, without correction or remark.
1:32
